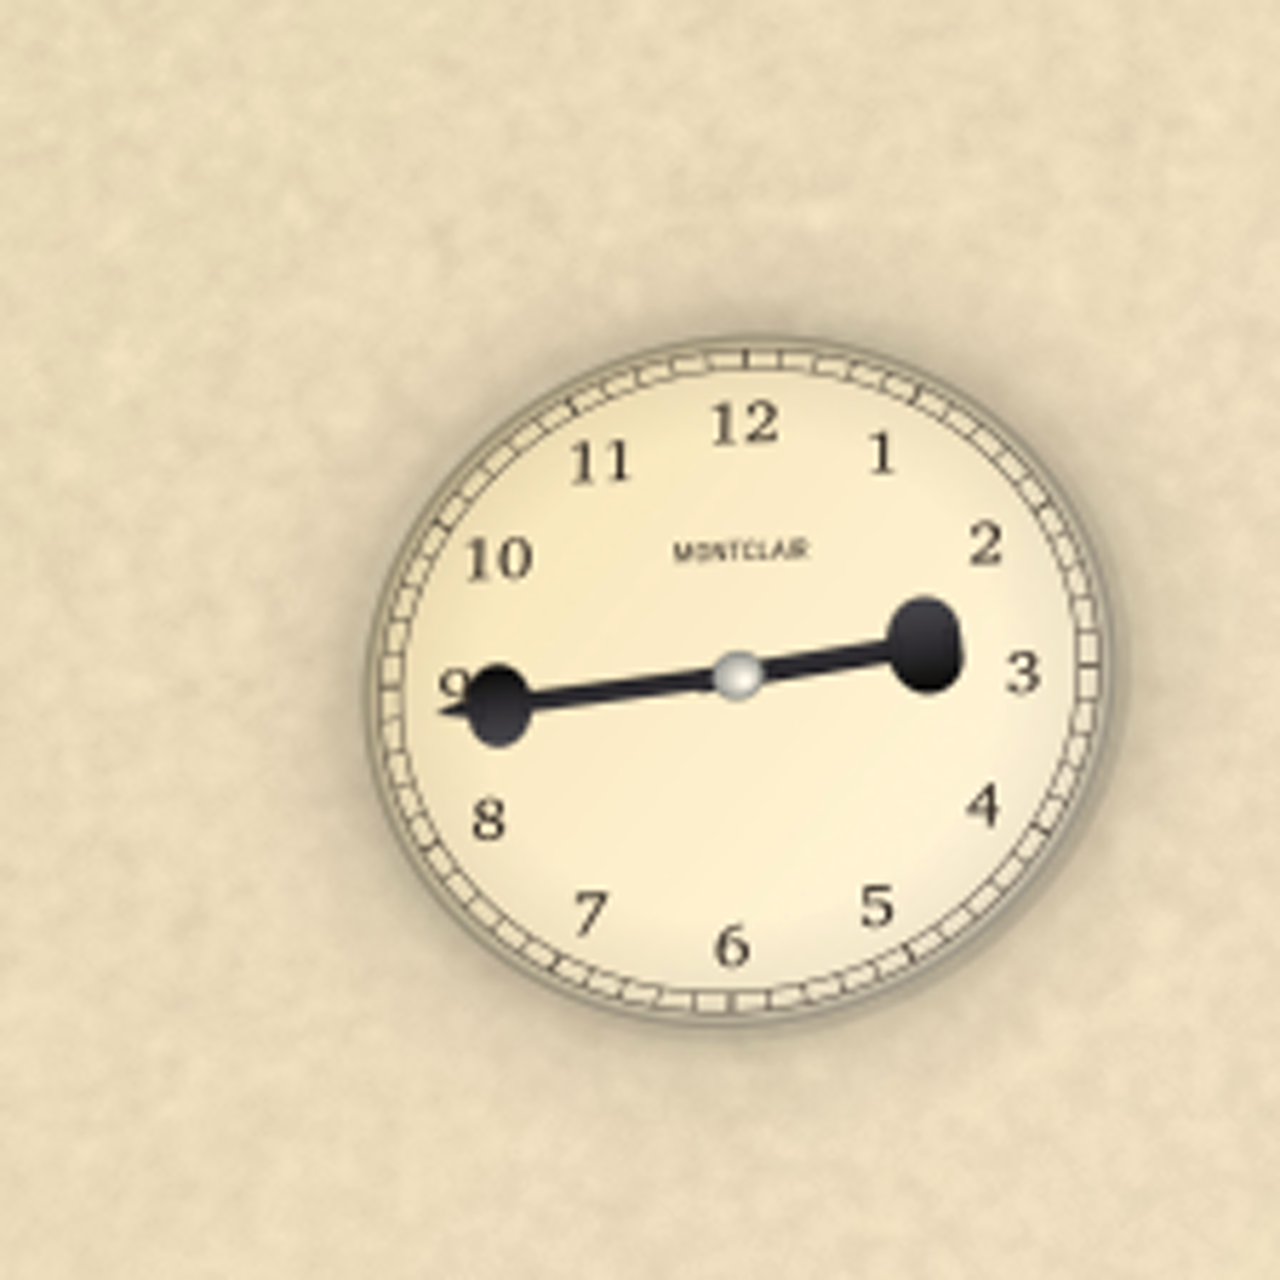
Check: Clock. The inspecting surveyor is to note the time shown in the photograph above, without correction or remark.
2:44
